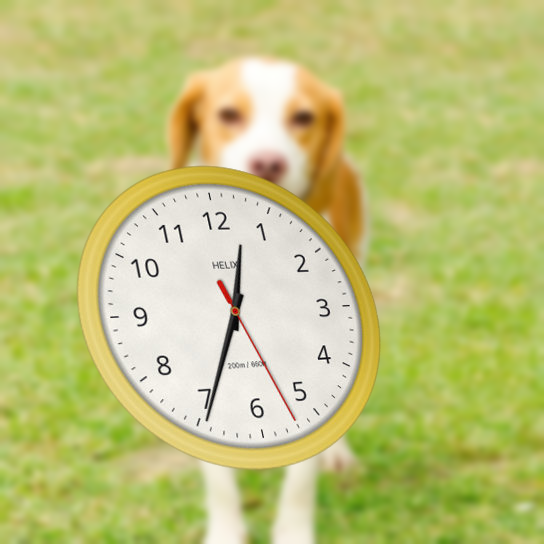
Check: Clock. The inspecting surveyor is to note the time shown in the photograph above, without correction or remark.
12:34:27
